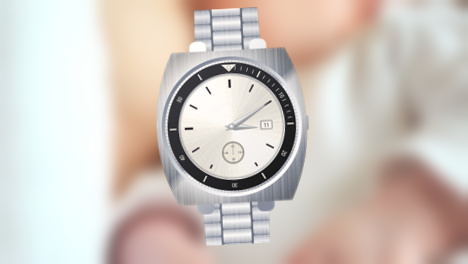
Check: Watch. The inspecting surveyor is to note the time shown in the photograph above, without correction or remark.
3:10
